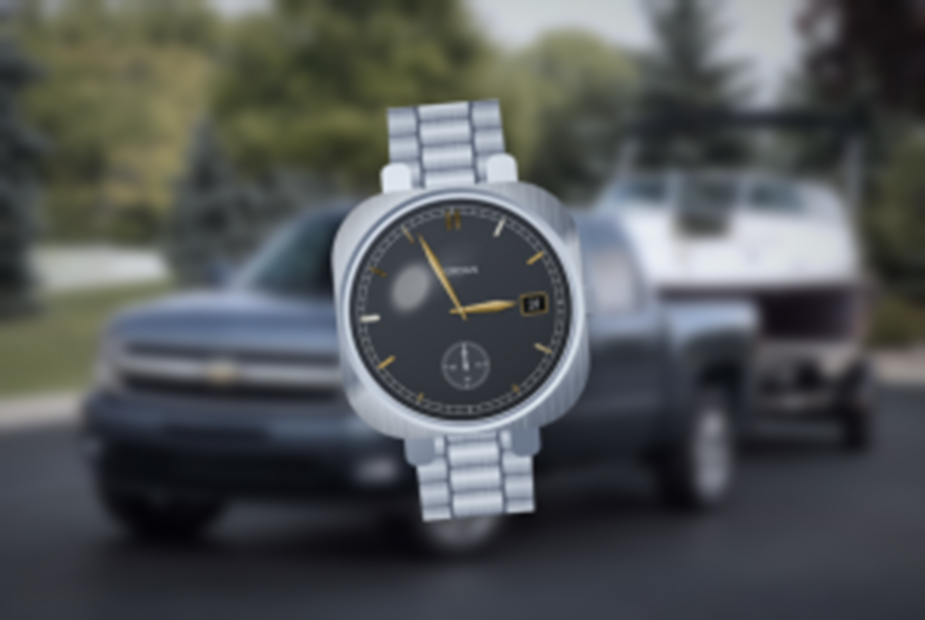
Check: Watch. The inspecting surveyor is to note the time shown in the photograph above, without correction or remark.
2:56
